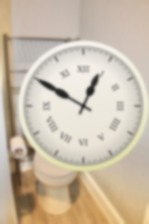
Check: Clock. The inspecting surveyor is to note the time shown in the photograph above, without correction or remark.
12:50
